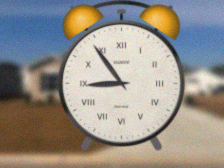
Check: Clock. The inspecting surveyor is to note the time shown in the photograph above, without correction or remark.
8:54
